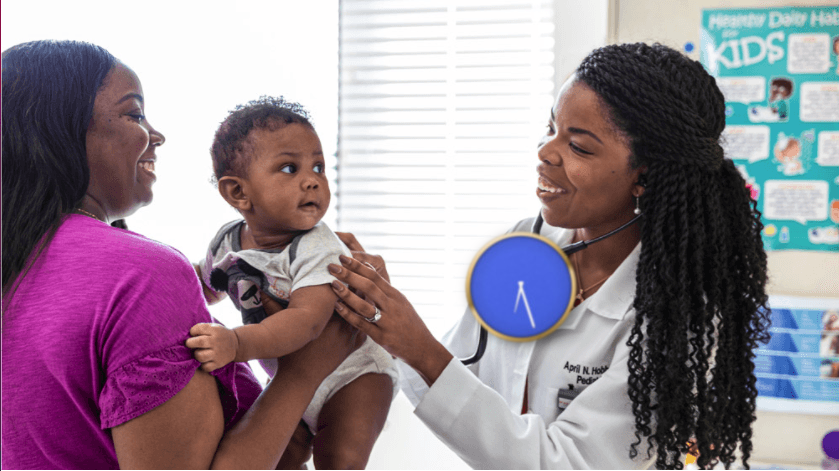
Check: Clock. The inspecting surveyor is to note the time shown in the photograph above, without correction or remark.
6:27
